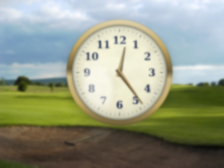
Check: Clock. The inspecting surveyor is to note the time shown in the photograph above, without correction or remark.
12:24
